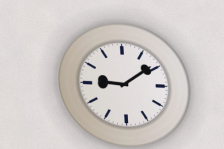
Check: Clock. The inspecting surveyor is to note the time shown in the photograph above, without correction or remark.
9:09
